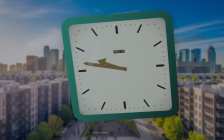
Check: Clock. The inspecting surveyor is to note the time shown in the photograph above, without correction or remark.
9:47
